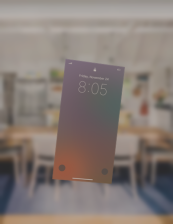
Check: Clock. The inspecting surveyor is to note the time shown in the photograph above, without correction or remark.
8:05
